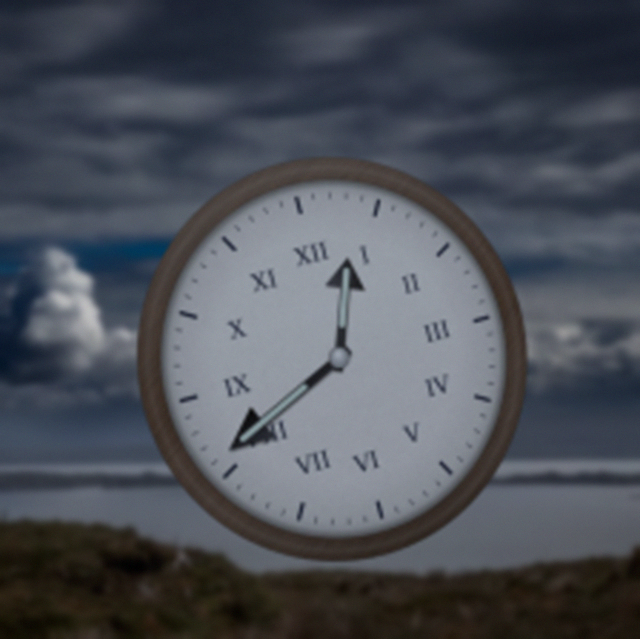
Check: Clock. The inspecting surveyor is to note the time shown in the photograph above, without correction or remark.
12:41
